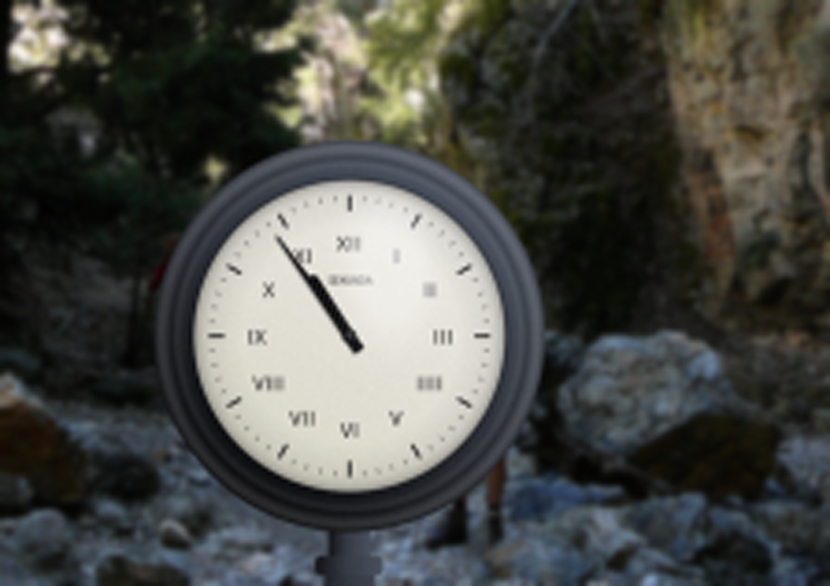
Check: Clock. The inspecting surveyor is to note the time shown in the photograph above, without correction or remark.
10:54
